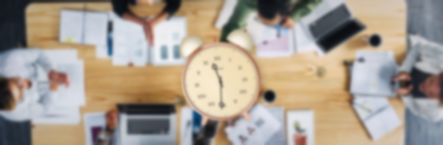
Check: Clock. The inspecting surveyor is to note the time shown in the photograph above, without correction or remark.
11:31
